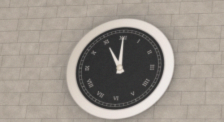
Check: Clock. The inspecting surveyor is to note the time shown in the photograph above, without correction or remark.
11:00
